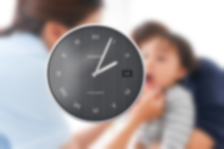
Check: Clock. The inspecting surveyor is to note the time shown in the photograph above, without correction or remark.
2:04
